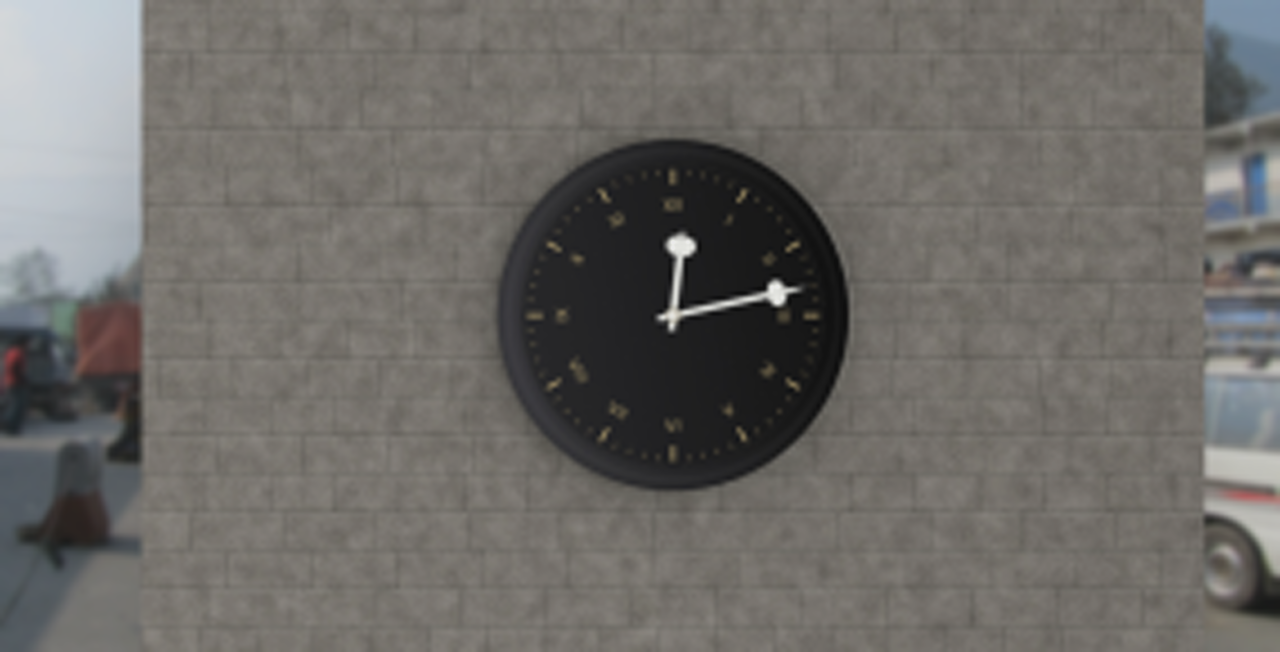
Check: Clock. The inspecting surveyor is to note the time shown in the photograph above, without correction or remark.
12:13
